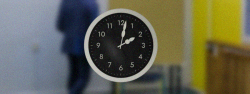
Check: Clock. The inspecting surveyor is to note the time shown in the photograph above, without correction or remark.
2:02
